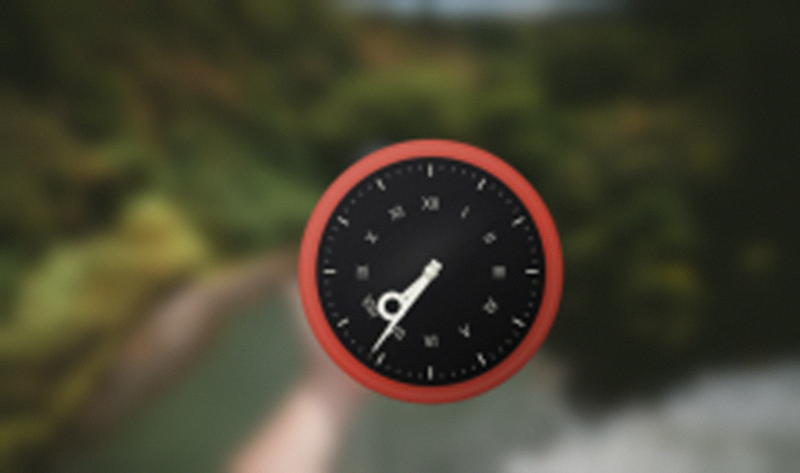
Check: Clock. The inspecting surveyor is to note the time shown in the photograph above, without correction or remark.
7:36
